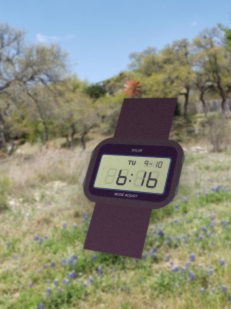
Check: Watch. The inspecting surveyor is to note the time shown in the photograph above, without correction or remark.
6:16
